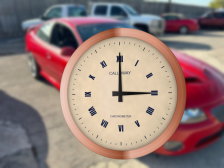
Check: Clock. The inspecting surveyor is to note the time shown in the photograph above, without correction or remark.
3:00
